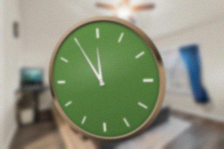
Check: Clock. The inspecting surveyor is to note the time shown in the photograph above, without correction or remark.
11:55
